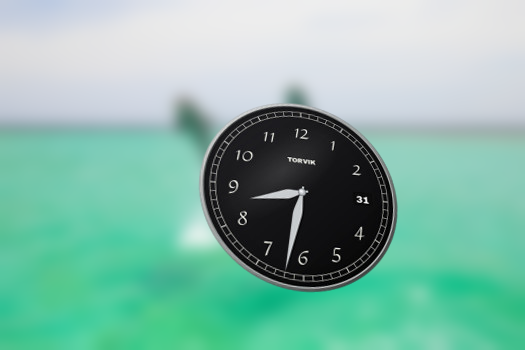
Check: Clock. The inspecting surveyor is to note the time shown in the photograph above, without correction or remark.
8:32
